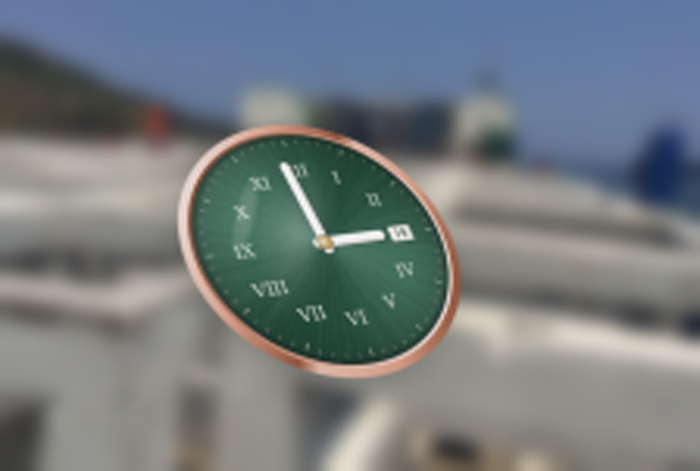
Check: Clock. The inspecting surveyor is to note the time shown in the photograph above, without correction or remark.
2:59
